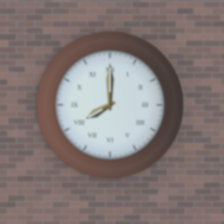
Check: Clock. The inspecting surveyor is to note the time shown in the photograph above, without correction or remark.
8:00
